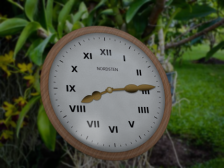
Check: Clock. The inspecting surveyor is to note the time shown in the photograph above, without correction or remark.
8:14
